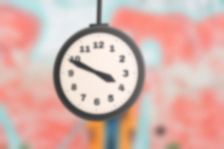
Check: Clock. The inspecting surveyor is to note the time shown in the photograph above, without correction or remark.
3:49
